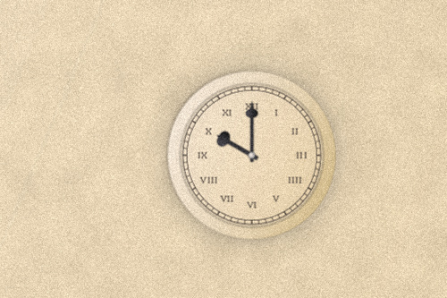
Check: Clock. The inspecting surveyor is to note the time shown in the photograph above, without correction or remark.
10:00
